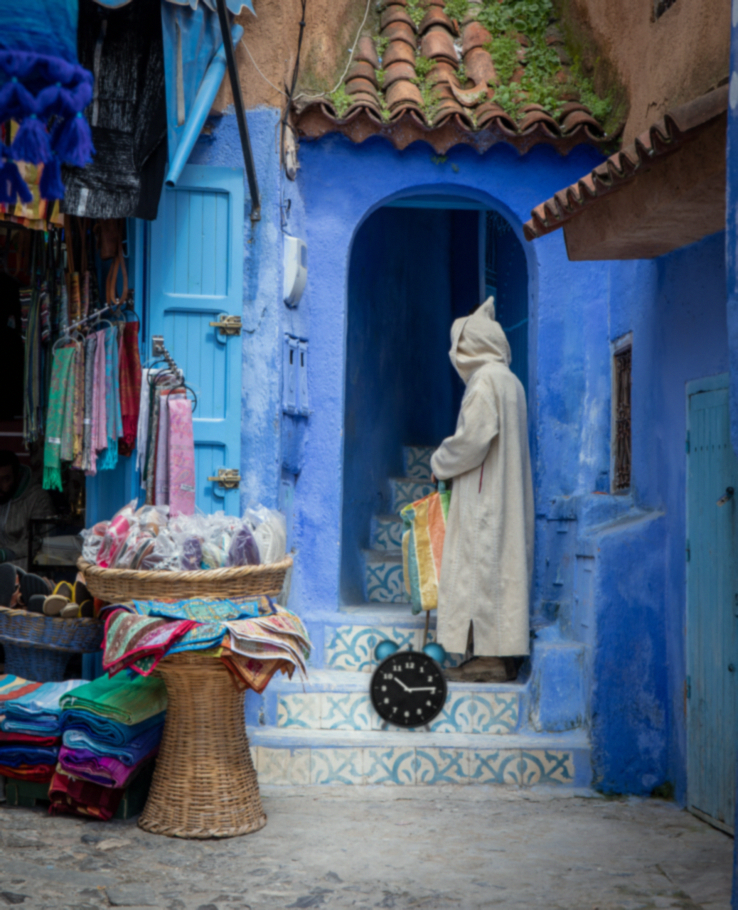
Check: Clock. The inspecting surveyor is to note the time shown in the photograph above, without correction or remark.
10:14
